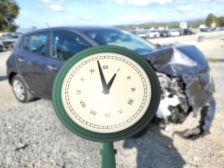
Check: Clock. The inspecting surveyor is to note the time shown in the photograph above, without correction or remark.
12:58
